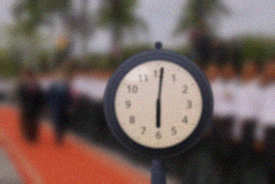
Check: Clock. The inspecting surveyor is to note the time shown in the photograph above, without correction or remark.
6:01
